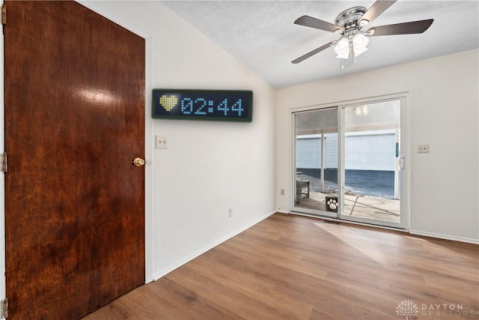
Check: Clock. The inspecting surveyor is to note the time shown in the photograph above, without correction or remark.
2:44
